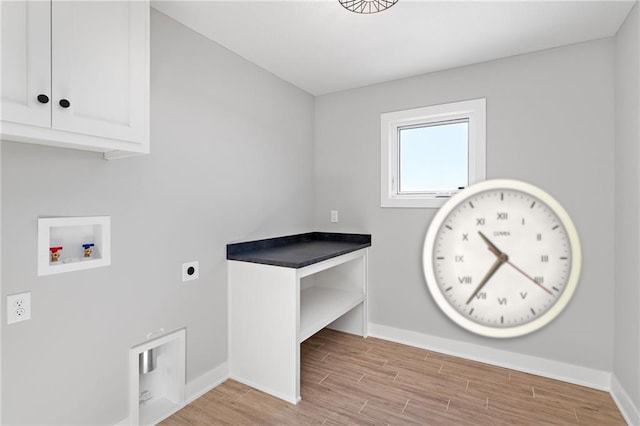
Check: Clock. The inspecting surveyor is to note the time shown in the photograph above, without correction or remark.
10:36:21
